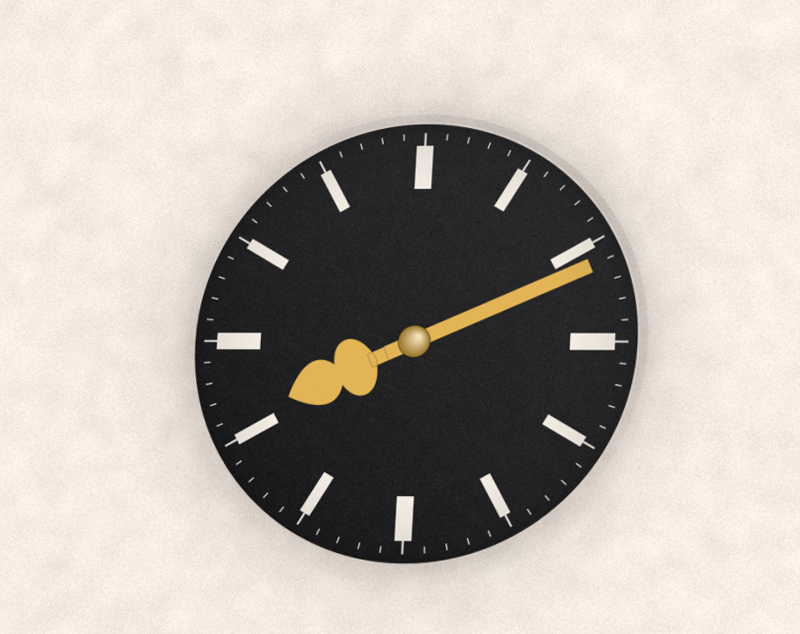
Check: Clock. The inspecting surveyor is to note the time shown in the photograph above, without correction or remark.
8:11
